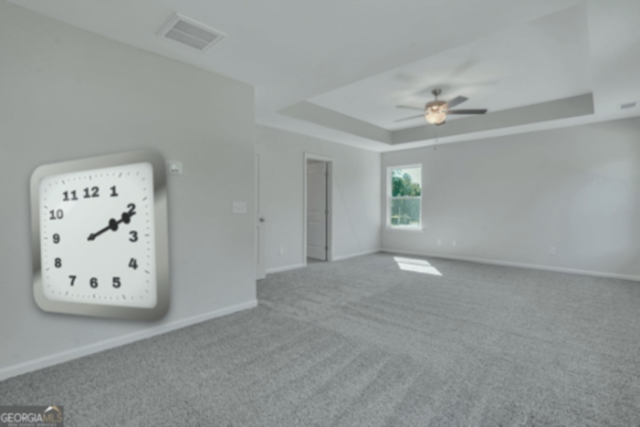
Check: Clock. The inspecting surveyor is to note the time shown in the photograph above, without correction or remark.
2:11
